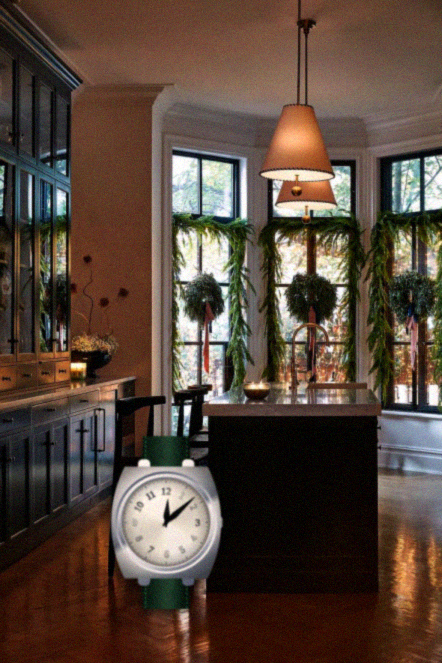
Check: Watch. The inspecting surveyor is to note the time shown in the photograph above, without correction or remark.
12:08
